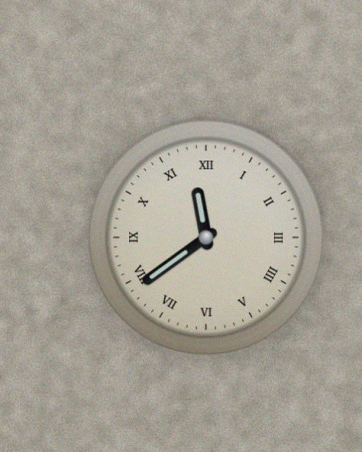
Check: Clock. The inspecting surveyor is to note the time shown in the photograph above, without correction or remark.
11:39
